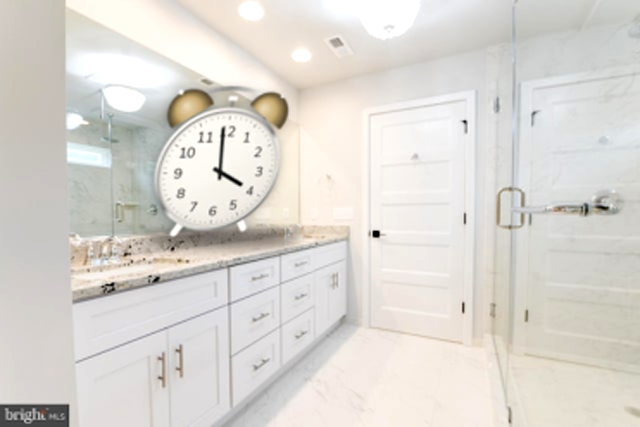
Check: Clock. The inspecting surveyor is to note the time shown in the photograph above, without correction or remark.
3:59
